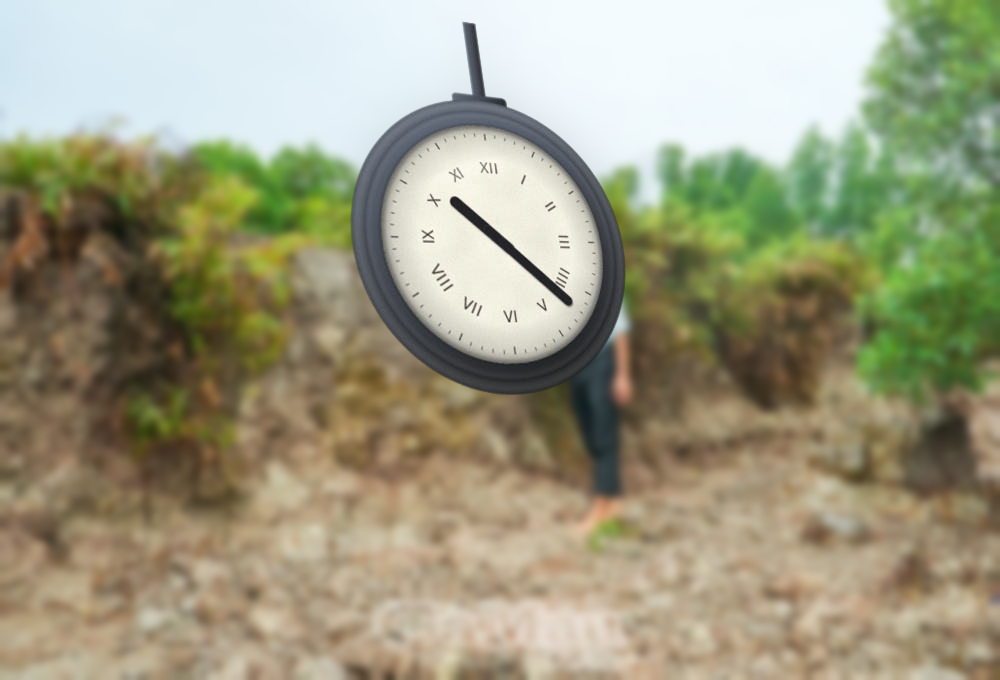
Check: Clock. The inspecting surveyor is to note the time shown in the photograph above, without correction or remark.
10:22
